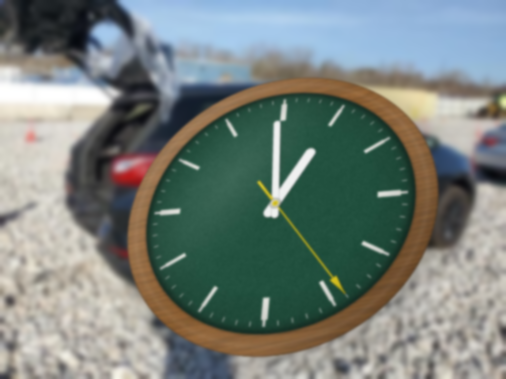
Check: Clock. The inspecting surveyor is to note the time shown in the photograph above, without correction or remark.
12:59:24
